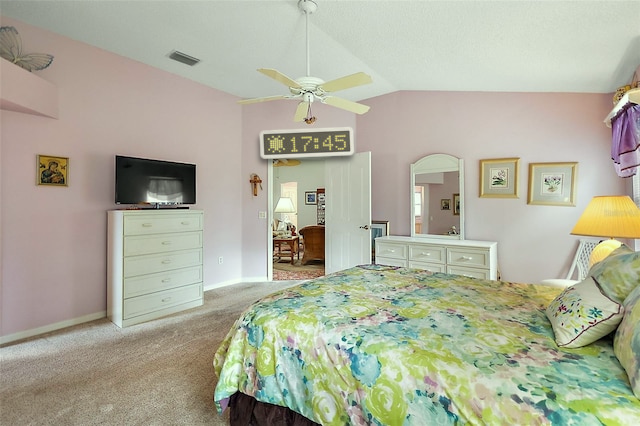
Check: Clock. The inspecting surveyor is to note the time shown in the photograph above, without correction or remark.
17:45
